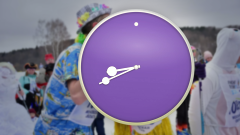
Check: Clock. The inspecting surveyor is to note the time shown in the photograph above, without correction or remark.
8:41
